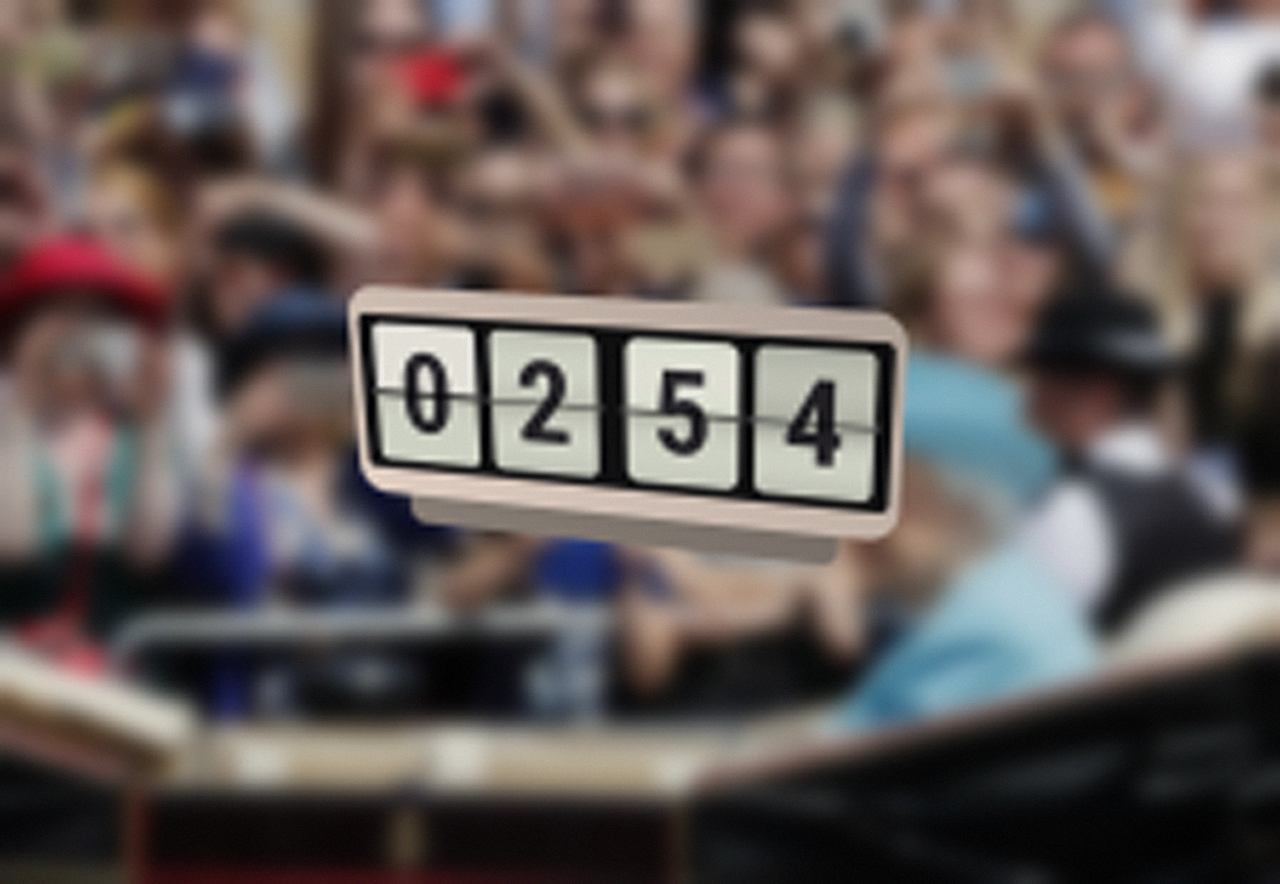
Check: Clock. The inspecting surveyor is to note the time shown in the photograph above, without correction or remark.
2:54
